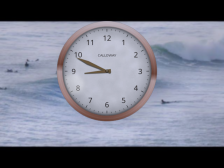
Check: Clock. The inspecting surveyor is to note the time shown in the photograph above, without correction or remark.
8:49
